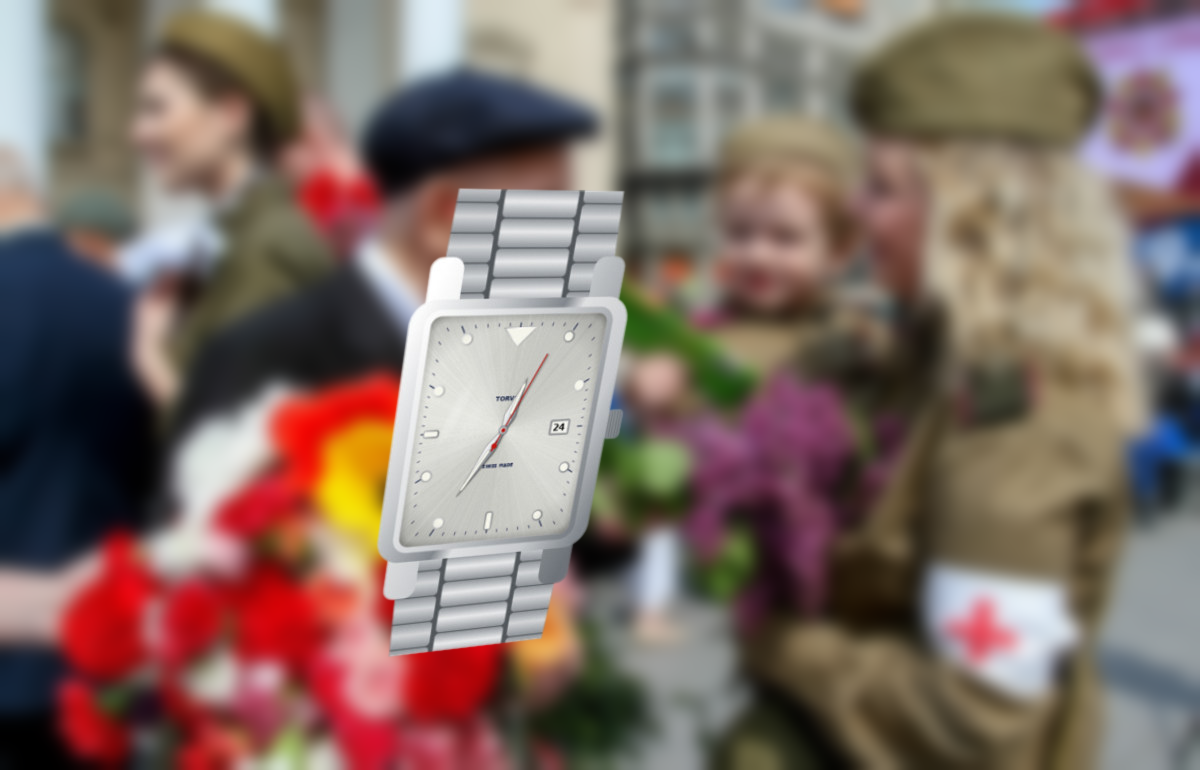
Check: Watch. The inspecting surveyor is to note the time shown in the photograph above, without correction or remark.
12:35:04
